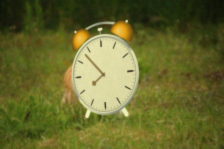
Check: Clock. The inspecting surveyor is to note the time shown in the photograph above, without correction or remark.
7:53
